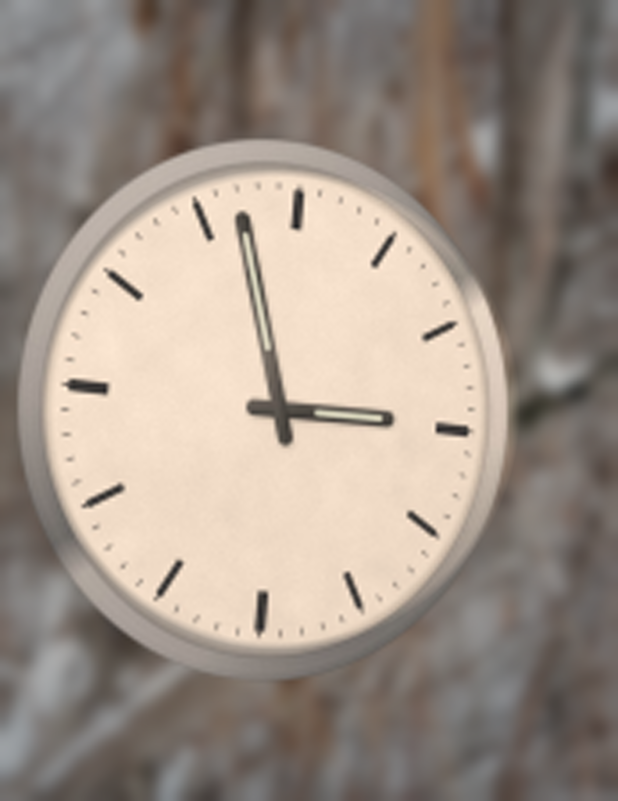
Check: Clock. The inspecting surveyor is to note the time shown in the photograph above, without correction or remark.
2:57
